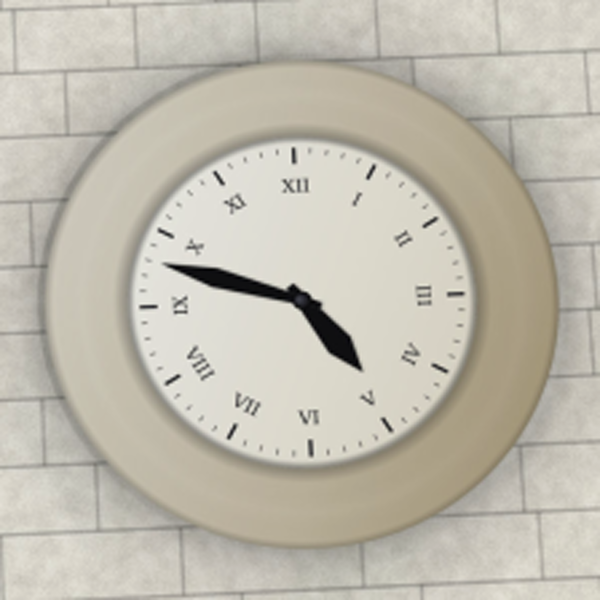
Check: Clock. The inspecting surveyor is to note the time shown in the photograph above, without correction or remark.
4:48
